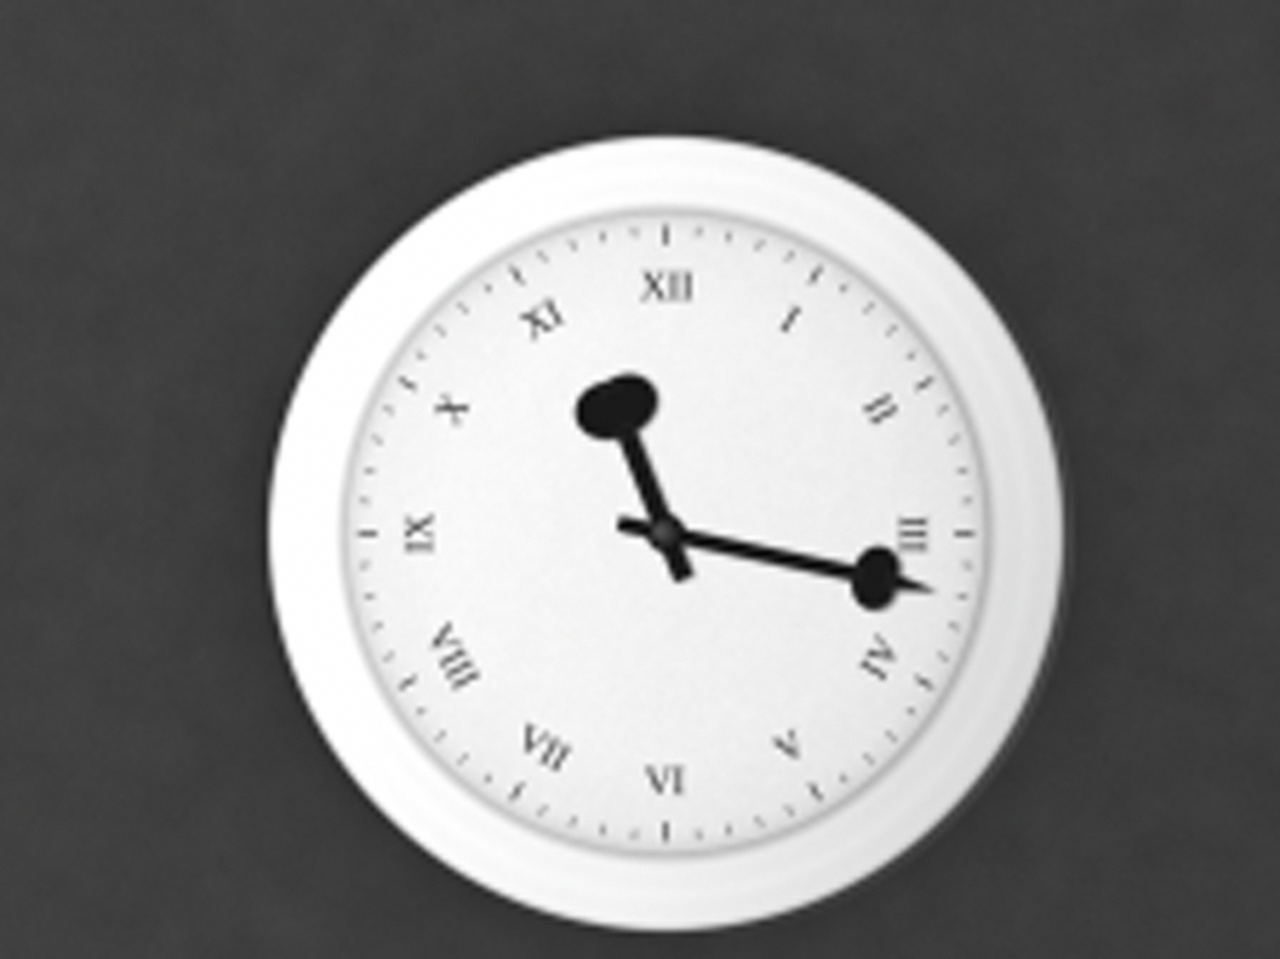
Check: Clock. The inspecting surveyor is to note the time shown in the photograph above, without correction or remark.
11:17
